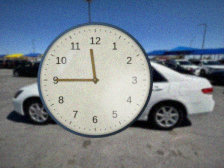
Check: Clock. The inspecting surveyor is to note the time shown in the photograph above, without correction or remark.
11:45
